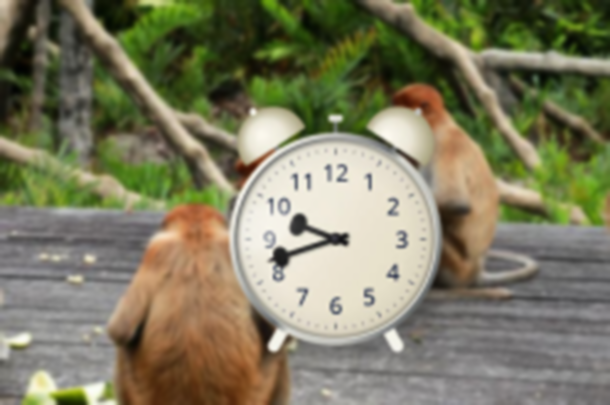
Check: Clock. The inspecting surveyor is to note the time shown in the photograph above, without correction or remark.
9:42
